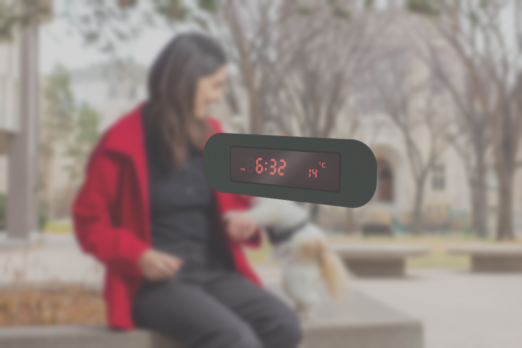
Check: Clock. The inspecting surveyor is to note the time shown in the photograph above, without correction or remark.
6:32
